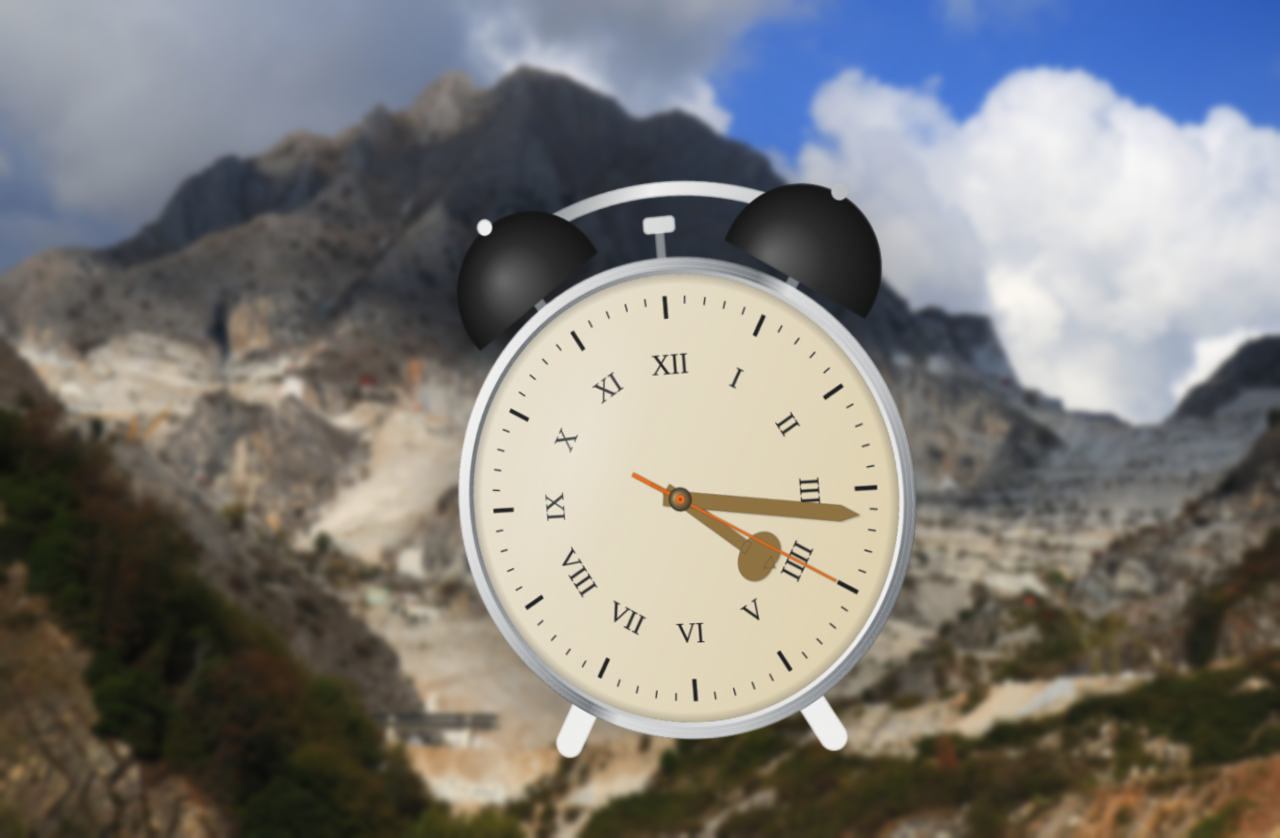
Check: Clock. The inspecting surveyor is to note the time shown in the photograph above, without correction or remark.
4:16:20
